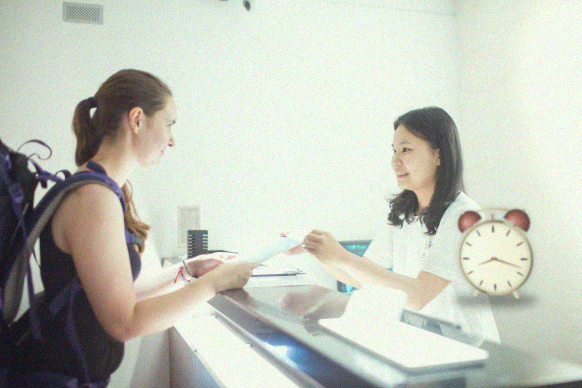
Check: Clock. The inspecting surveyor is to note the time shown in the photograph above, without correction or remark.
8:18
